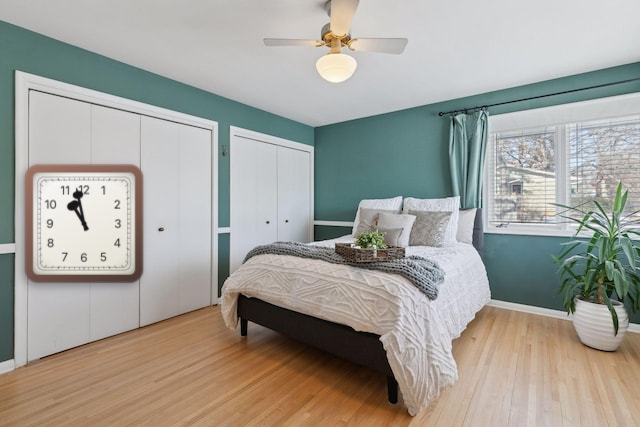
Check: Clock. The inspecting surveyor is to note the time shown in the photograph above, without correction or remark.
10:58
